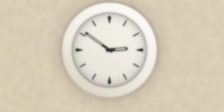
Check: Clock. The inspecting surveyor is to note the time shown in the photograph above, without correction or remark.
2:51
